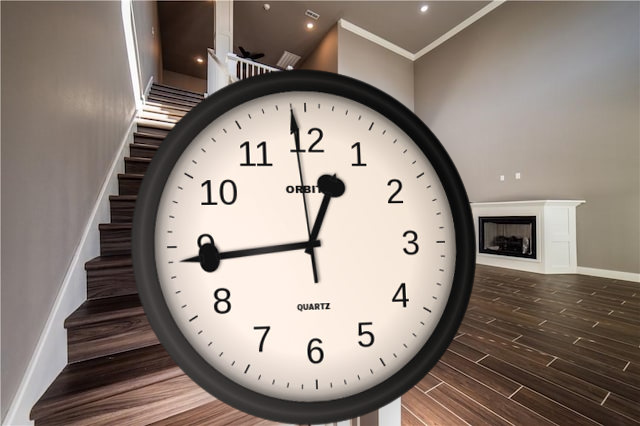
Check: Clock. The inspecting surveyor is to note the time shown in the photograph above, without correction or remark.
12:43:59
